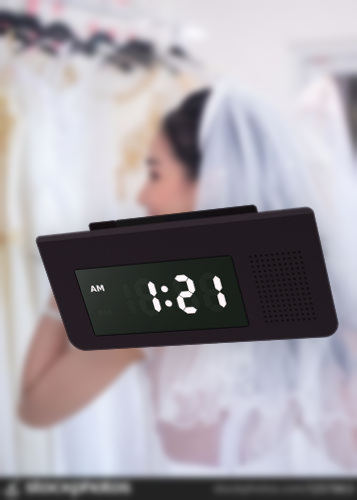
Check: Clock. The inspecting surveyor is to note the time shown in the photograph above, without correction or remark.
1:21
